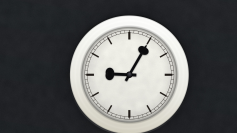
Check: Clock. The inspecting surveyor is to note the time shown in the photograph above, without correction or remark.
9:05
